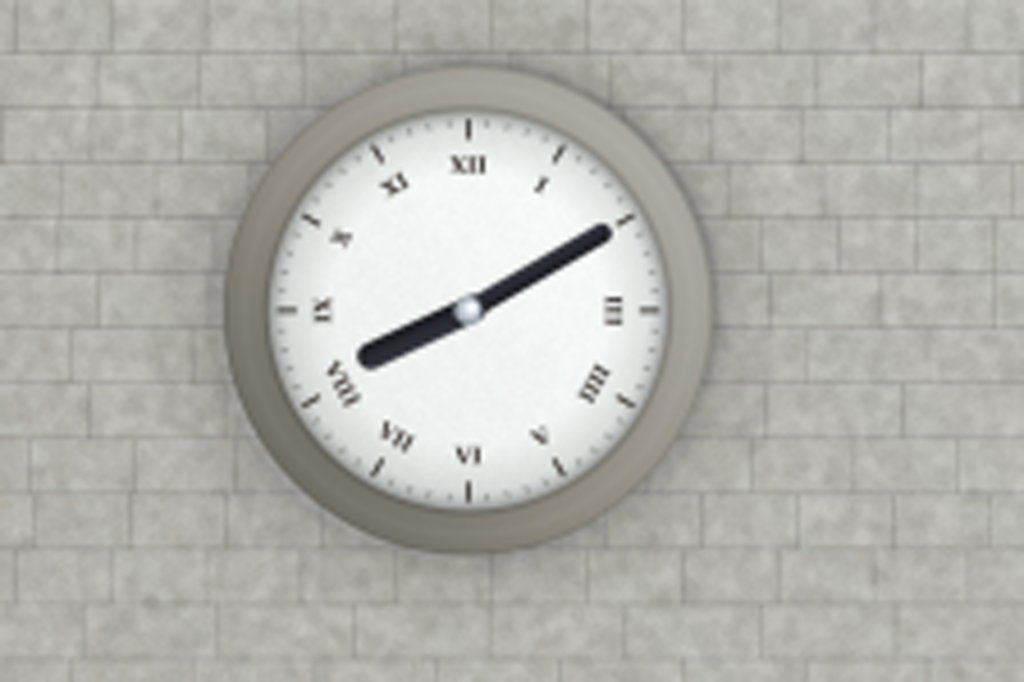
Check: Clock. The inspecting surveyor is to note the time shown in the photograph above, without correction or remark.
8:10
